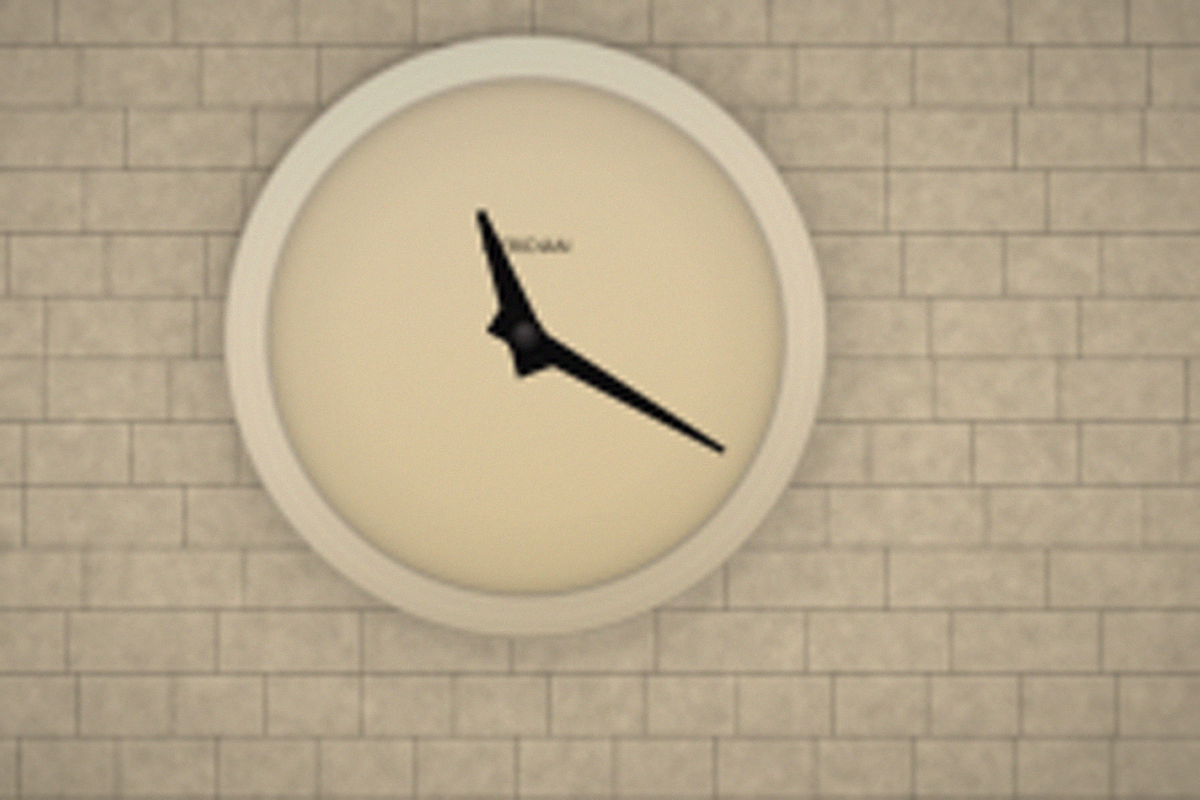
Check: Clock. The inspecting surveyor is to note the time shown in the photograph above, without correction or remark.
11:20
